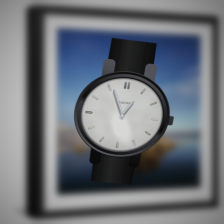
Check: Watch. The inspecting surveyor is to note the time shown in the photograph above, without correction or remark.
12:56
